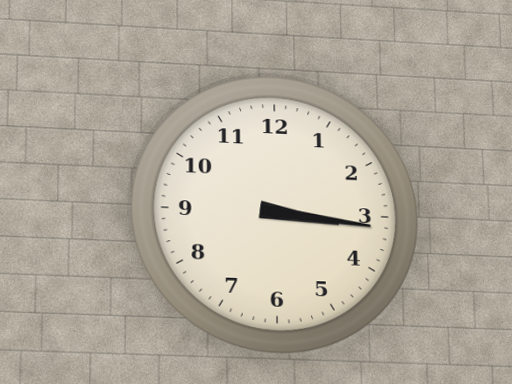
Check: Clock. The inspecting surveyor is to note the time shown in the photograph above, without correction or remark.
3:16
